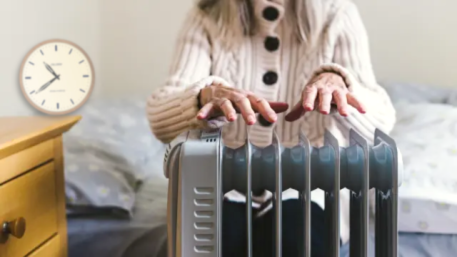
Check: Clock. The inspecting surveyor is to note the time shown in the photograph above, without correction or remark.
10:39
